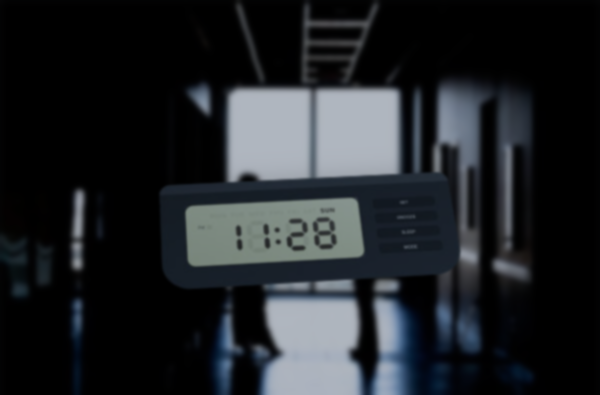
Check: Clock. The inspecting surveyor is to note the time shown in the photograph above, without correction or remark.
11:28
